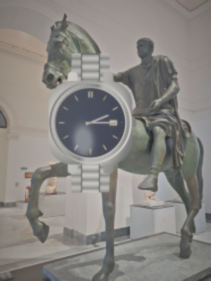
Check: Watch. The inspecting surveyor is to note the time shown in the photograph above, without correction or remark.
2:15
